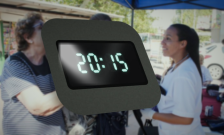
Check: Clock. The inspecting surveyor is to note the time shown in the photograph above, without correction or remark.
20:15
